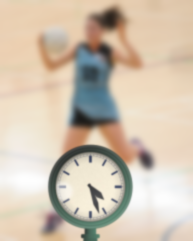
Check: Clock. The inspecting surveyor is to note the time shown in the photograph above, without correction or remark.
4:27
